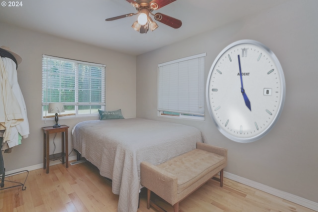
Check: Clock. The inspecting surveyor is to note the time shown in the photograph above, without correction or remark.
4:58
